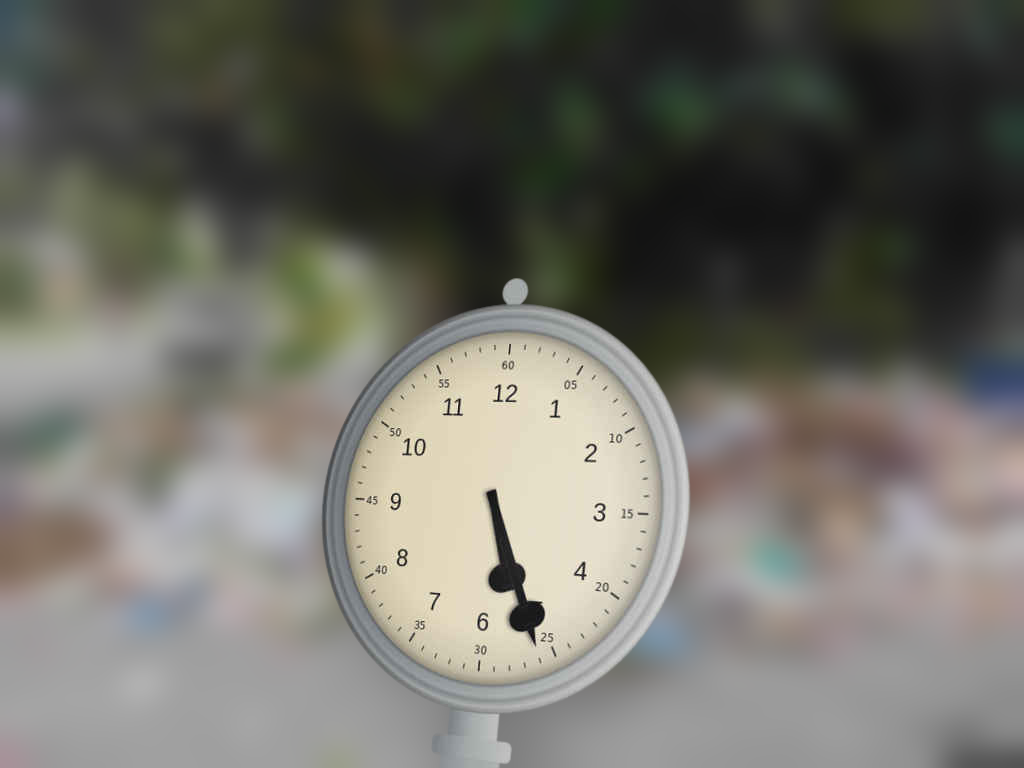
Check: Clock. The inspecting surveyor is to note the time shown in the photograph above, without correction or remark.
5:26
